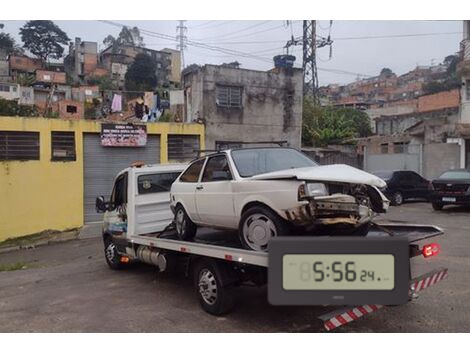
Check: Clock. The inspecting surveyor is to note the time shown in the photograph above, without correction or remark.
5:56:24
